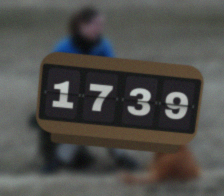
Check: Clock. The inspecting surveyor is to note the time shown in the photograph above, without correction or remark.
17:39
